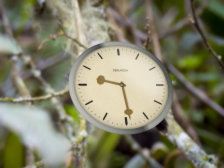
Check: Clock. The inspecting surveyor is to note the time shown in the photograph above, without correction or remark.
9:29
